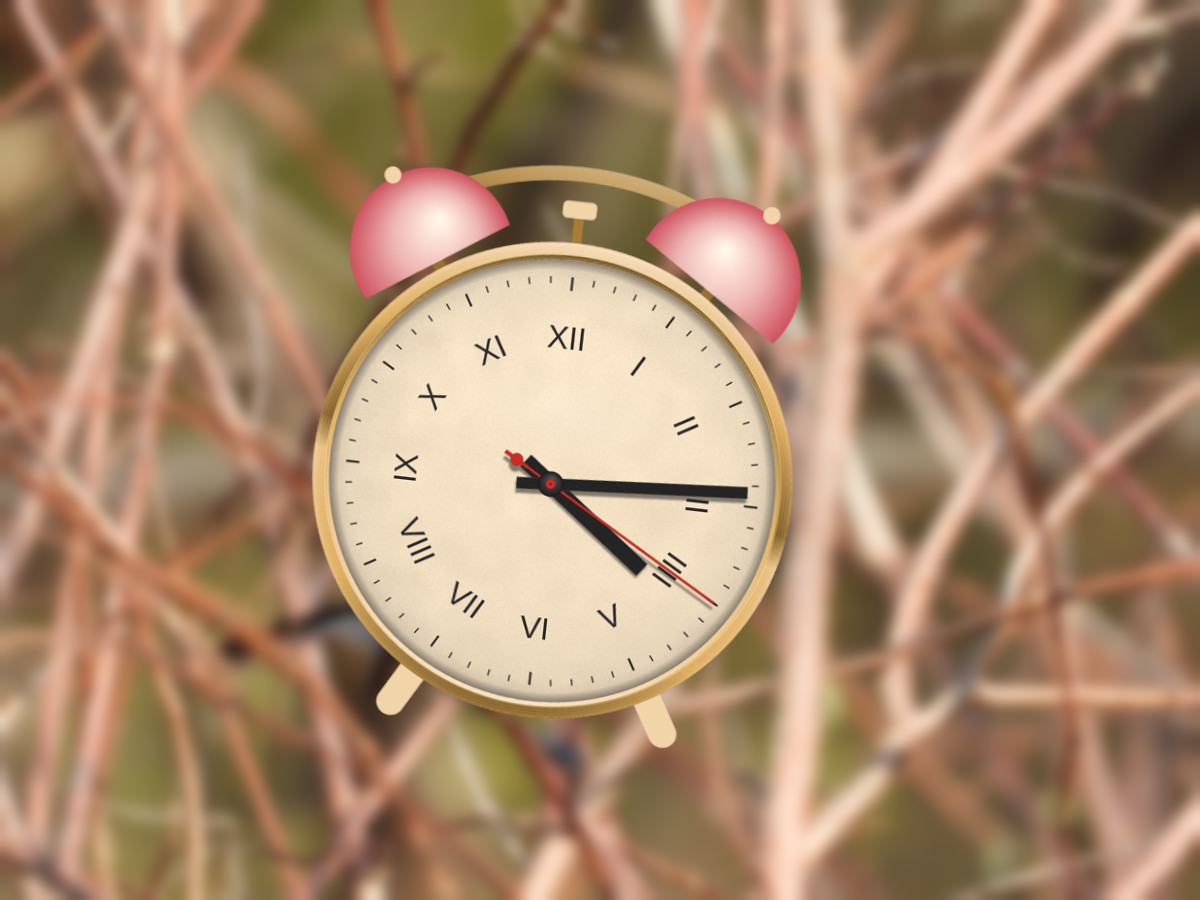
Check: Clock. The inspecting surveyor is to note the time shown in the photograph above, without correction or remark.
4:14:20
